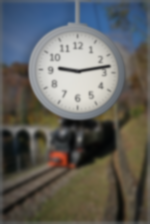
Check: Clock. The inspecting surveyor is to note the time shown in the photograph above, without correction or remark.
9:13
